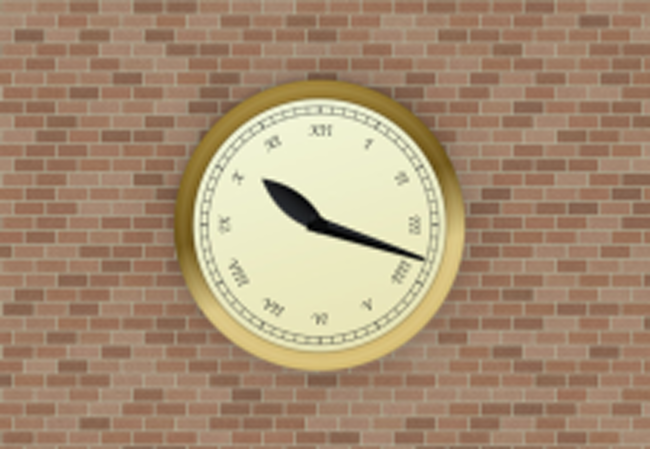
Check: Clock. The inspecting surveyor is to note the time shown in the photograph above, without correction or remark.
10:18
